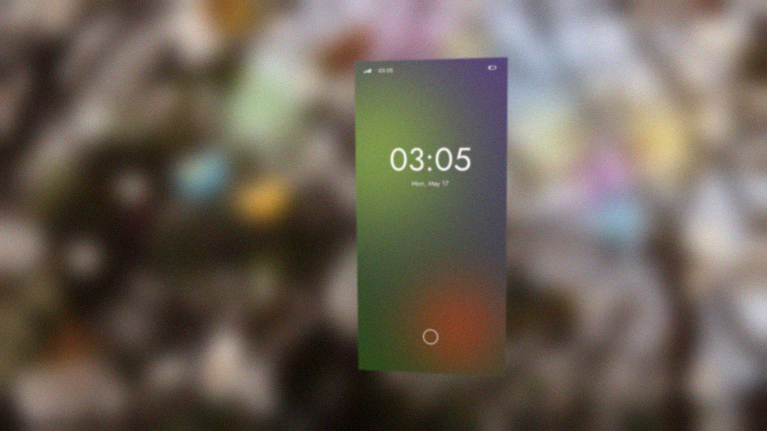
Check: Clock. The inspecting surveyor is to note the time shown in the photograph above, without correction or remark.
3:05
